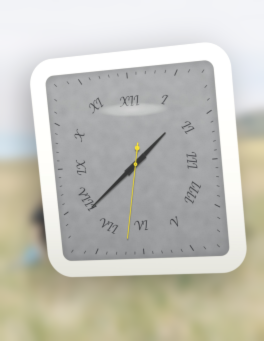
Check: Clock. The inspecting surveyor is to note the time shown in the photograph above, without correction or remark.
1:38:32
